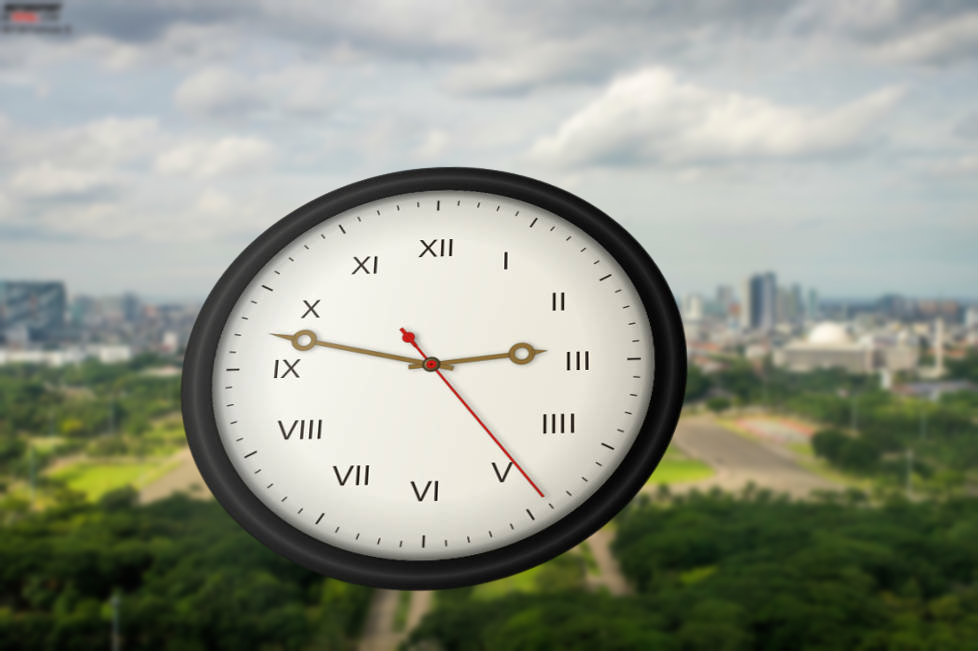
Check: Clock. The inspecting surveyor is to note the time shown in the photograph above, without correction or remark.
2:47:24
